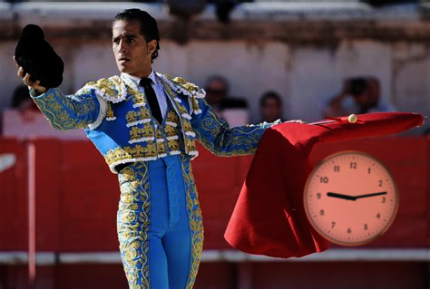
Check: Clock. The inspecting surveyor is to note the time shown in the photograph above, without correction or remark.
9:13
